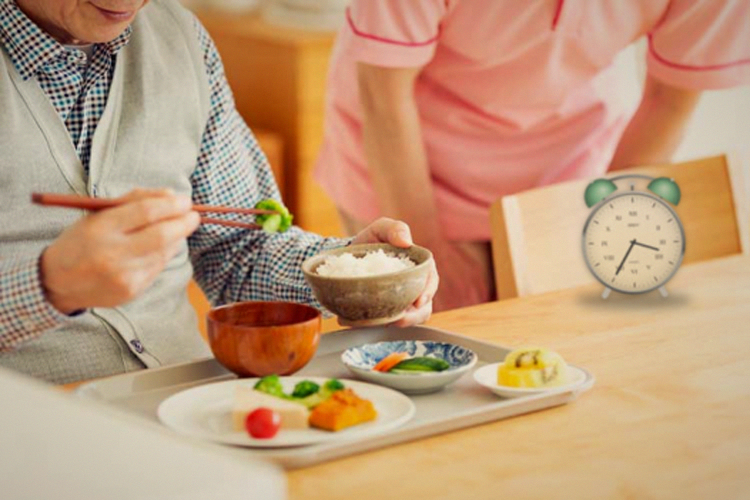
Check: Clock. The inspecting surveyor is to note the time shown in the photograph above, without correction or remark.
3:35
